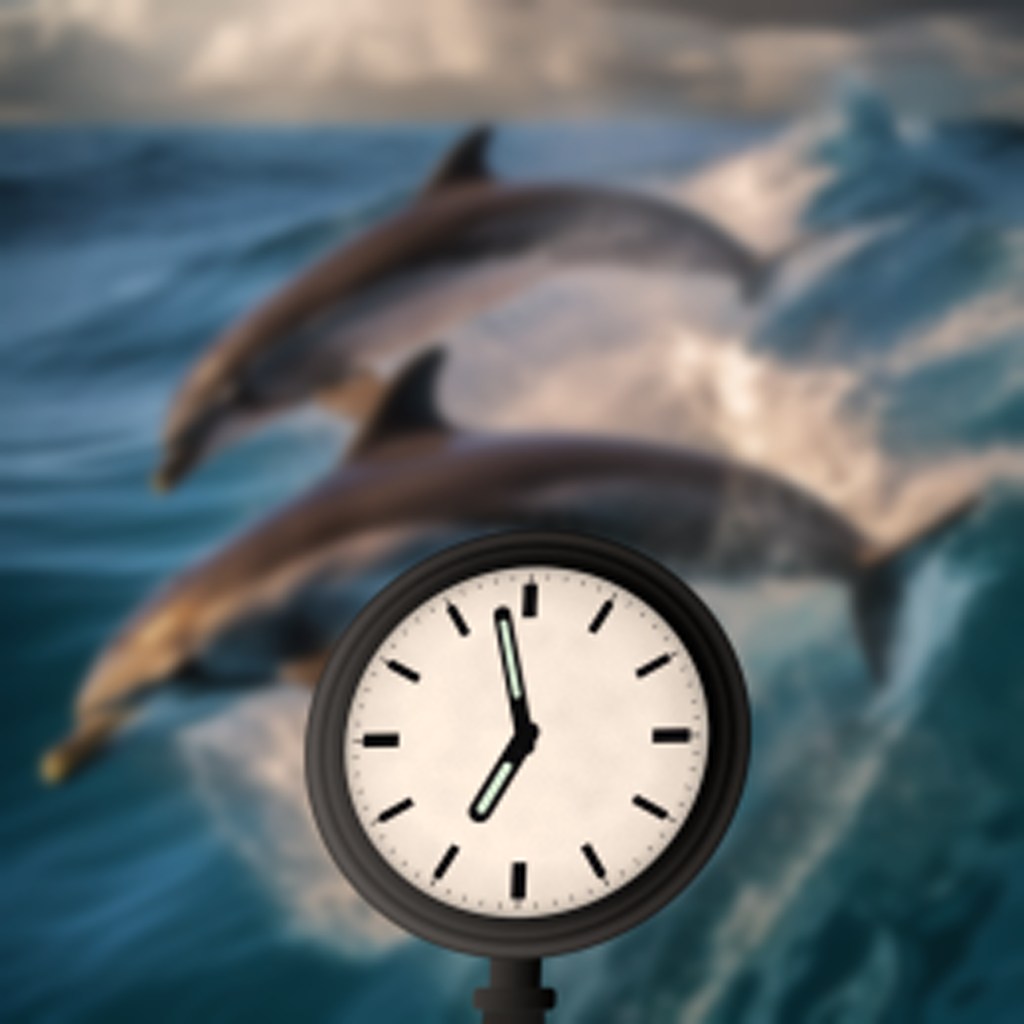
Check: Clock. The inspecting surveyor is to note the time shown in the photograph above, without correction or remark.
6:58
